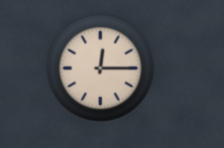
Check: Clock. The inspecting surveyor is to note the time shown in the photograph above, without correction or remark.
12:15
